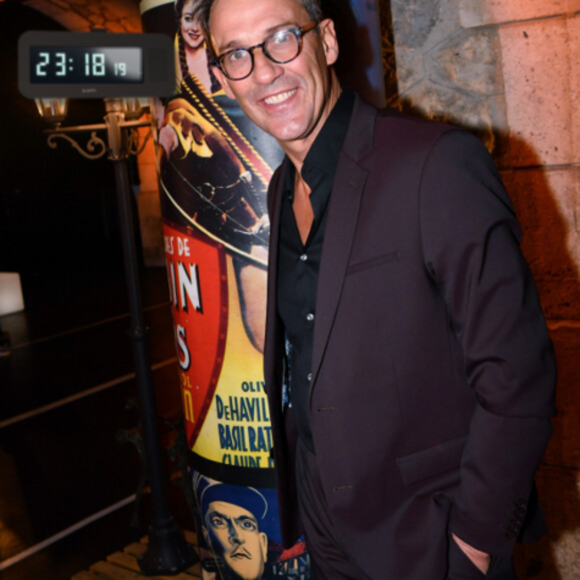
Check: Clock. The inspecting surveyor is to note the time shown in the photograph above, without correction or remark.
23:18:19
